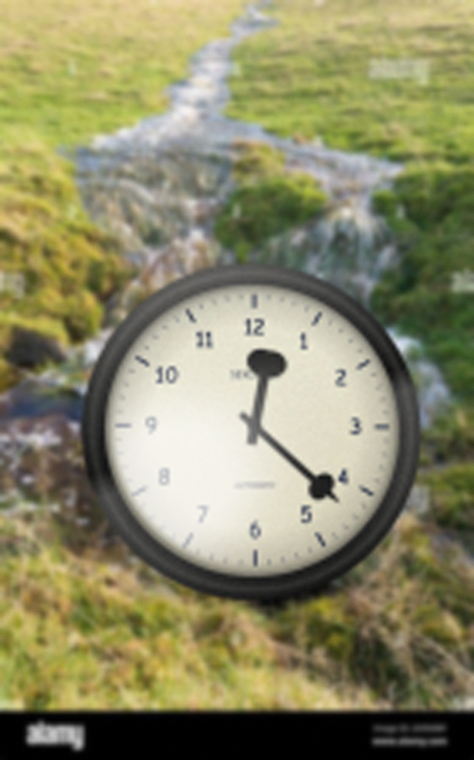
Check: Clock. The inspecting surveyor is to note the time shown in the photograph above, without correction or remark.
12:22
